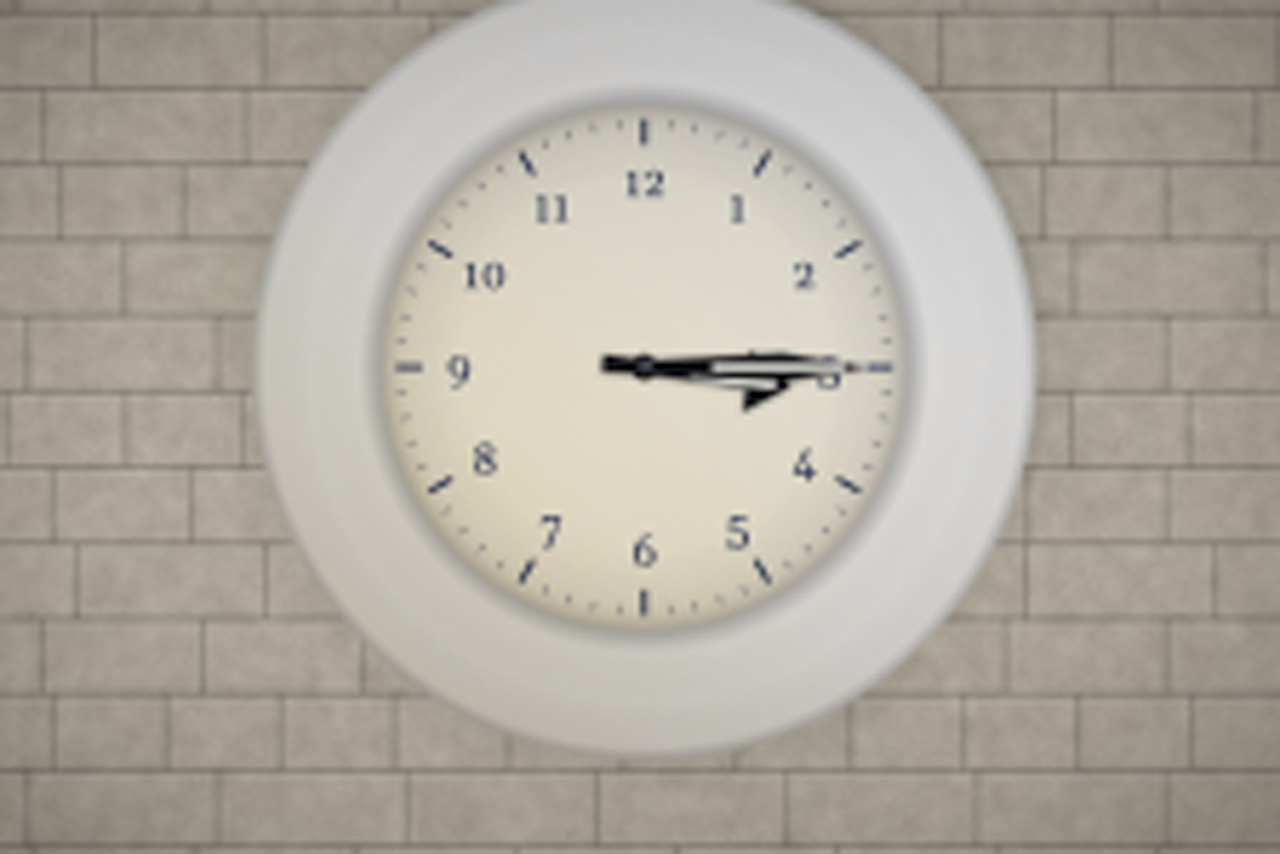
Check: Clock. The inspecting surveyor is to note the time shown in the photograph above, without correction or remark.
3:15
